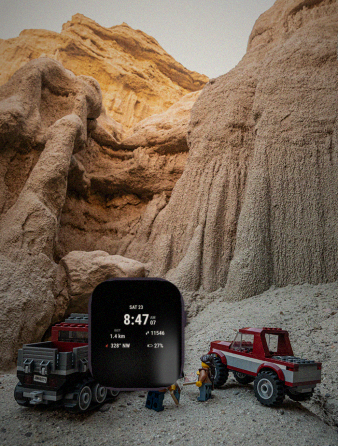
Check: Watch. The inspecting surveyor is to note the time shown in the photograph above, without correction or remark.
8:47
